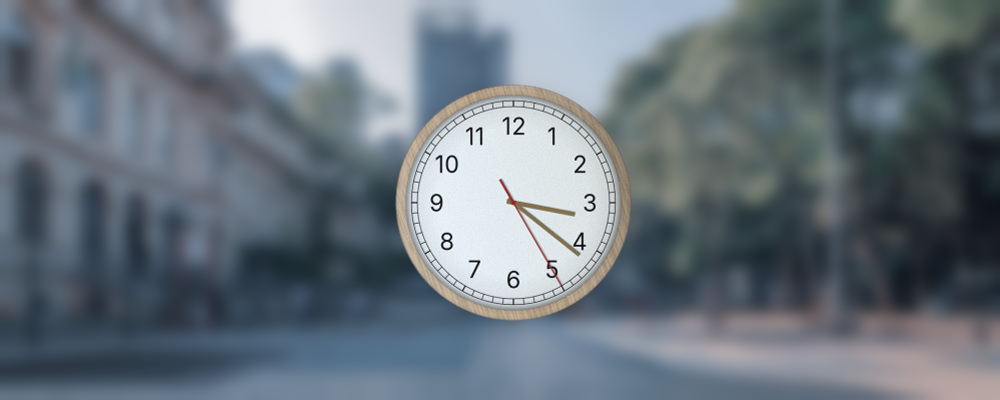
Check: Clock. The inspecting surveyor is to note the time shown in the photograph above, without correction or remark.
3:21:25
